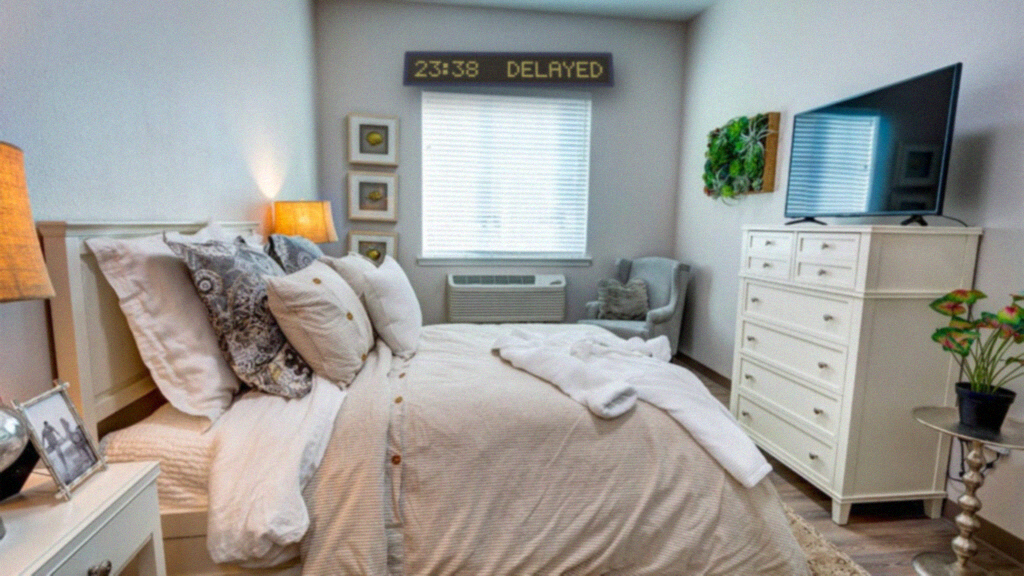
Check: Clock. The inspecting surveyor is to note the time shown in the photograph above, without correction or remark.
23:38
